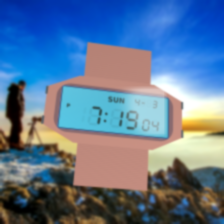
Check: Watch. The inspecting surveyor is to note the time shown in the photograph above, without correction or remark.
7:19:04
